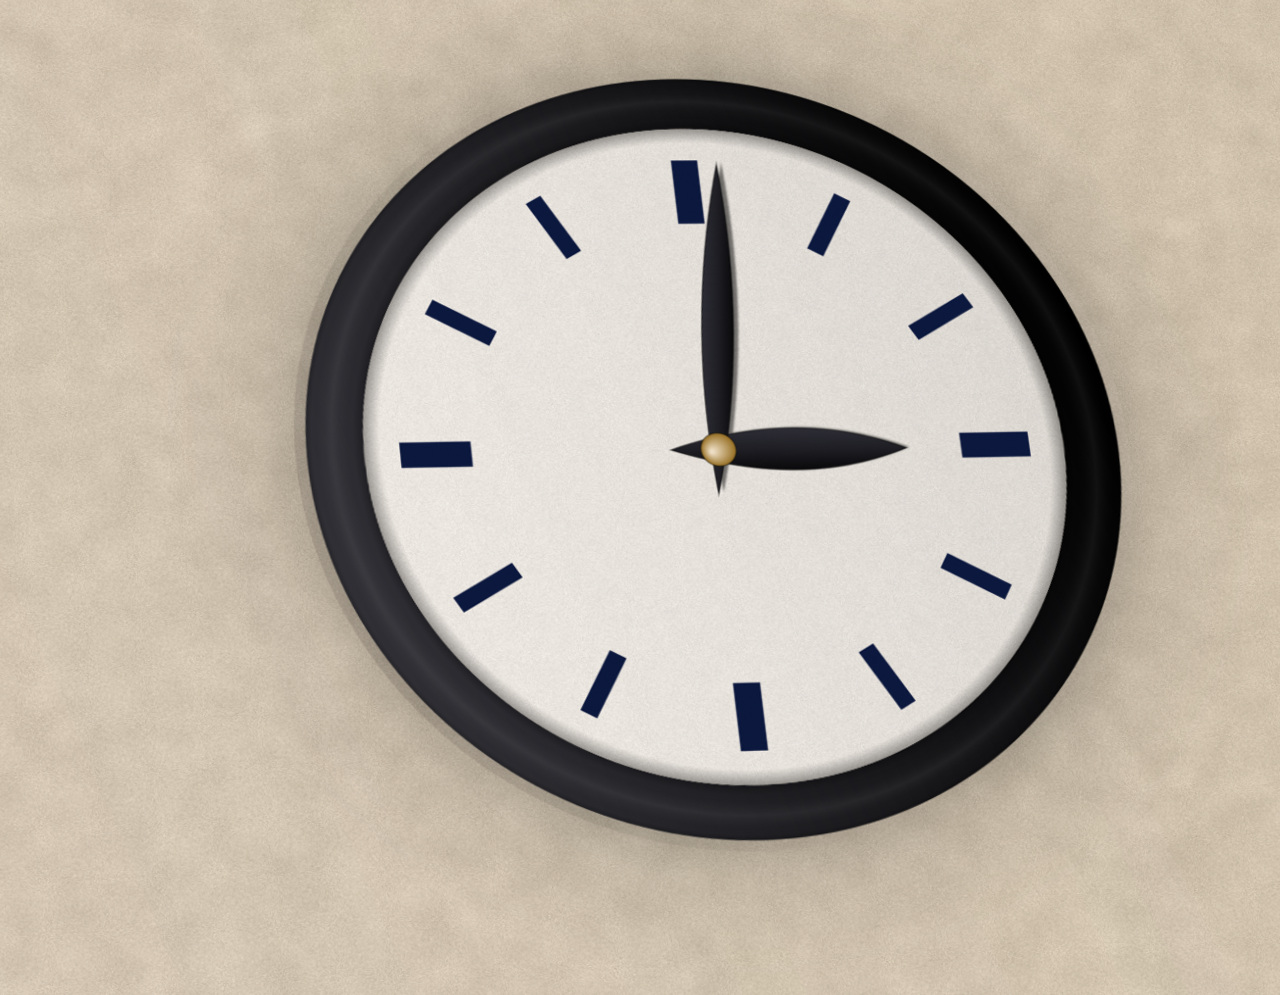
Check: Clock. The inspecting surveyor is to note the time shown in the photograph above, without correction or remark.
3:01
